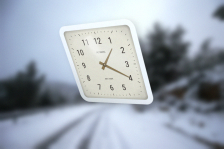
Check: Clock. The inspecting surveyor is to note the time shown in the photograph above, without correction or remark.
1:20
